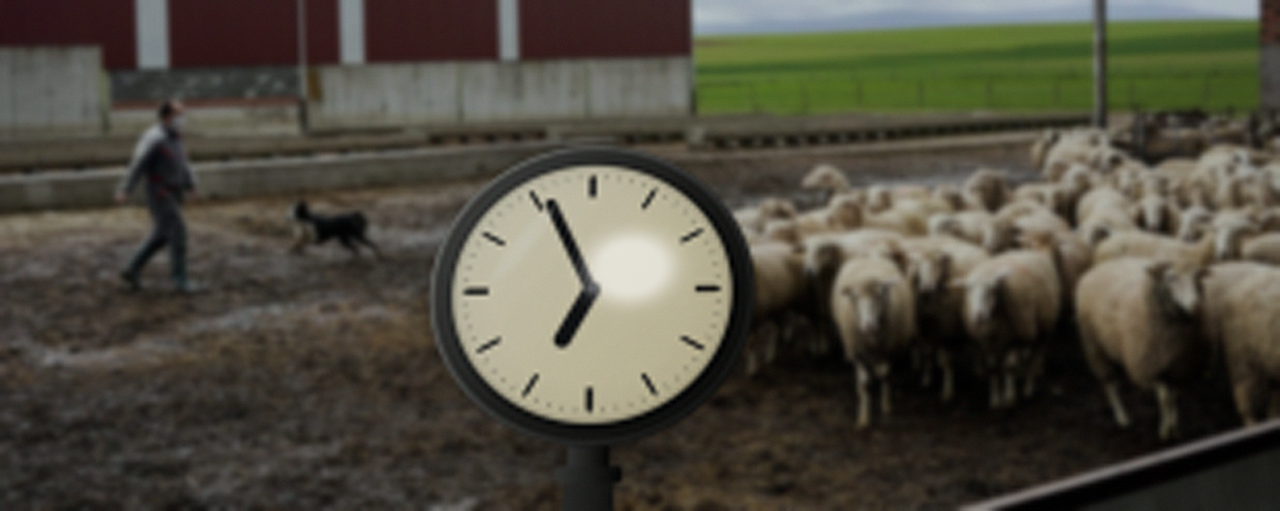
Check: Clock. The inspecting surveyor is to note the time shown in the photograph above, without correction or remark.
6:56
